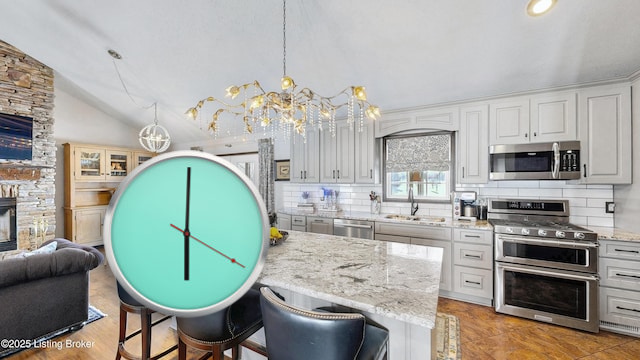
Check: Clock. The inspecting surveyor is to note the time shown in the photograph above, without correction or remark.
6:00:20
